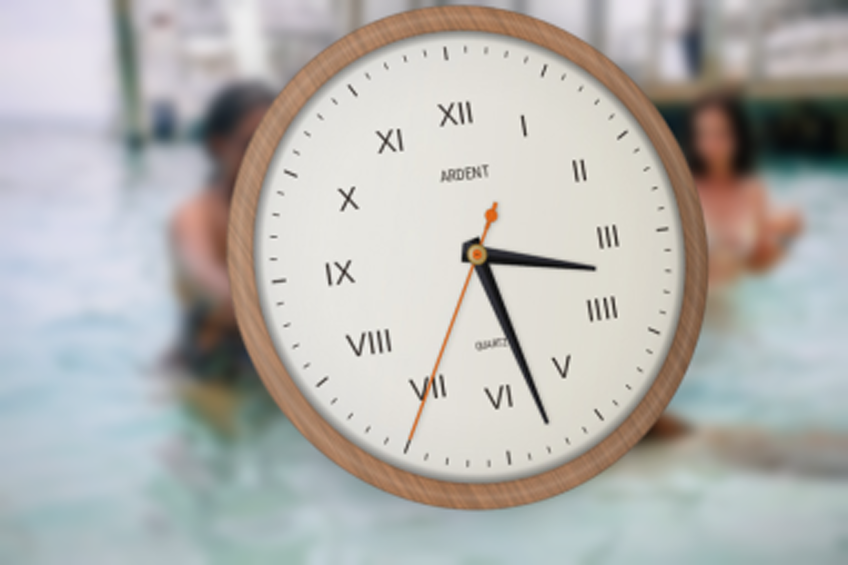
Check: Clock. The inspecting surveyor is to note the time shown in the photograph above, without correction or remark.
3:27:35
